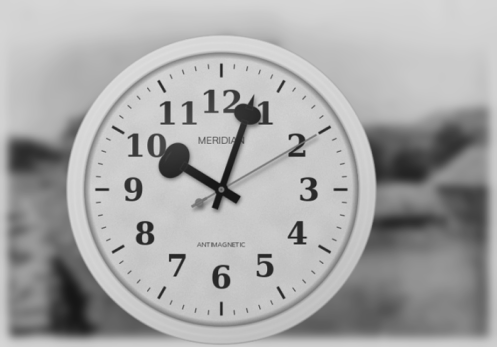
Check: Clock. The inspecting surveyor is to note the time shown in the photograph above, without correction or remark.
10:03:10
